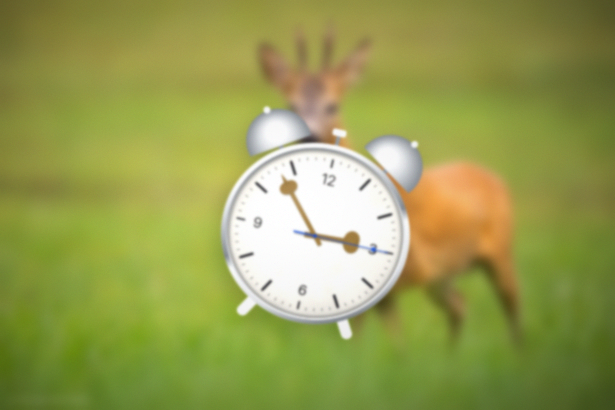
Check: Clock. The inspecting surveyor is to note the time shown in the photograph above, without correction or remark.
2:53:15
